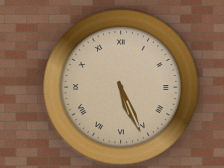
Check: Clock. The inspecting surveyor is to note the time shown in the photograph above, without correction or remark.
5:26
